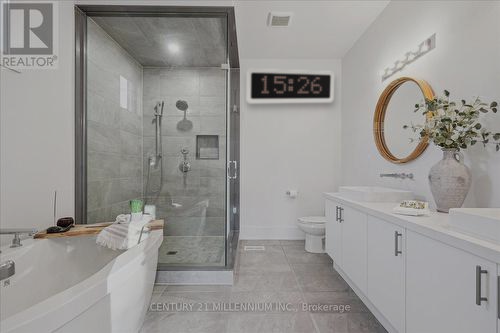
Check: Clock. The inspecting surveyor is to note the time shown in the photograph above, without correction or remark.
15:26
